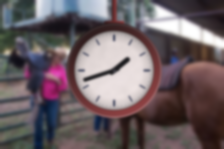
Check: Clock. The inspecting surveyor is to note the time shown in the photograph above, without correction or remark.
1:42
